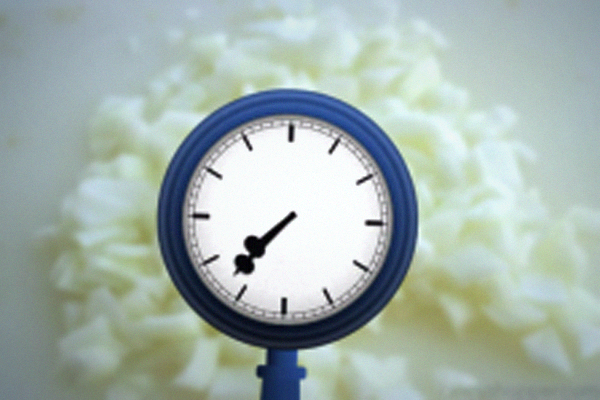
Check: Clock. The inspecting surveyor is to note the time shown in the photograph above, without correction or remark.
7:37
